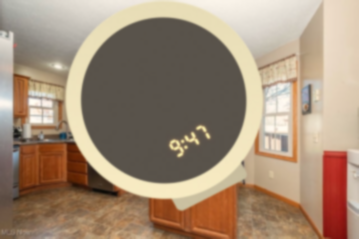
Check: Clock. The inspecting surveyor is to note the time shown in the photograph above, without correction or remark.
9:47
